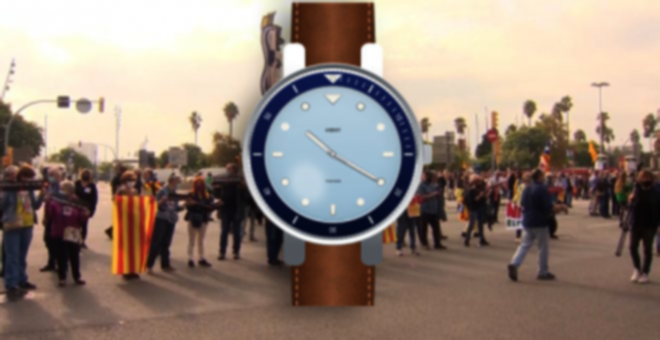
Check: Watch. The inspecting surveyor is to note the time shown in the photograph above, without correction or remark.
10:20
